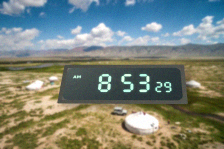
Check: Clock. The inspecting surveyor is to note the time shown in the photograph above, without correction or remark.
8:53:29
